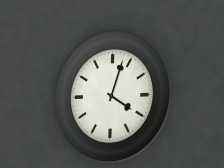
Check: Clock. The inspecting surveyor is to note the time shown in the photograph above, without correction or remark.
4:03
